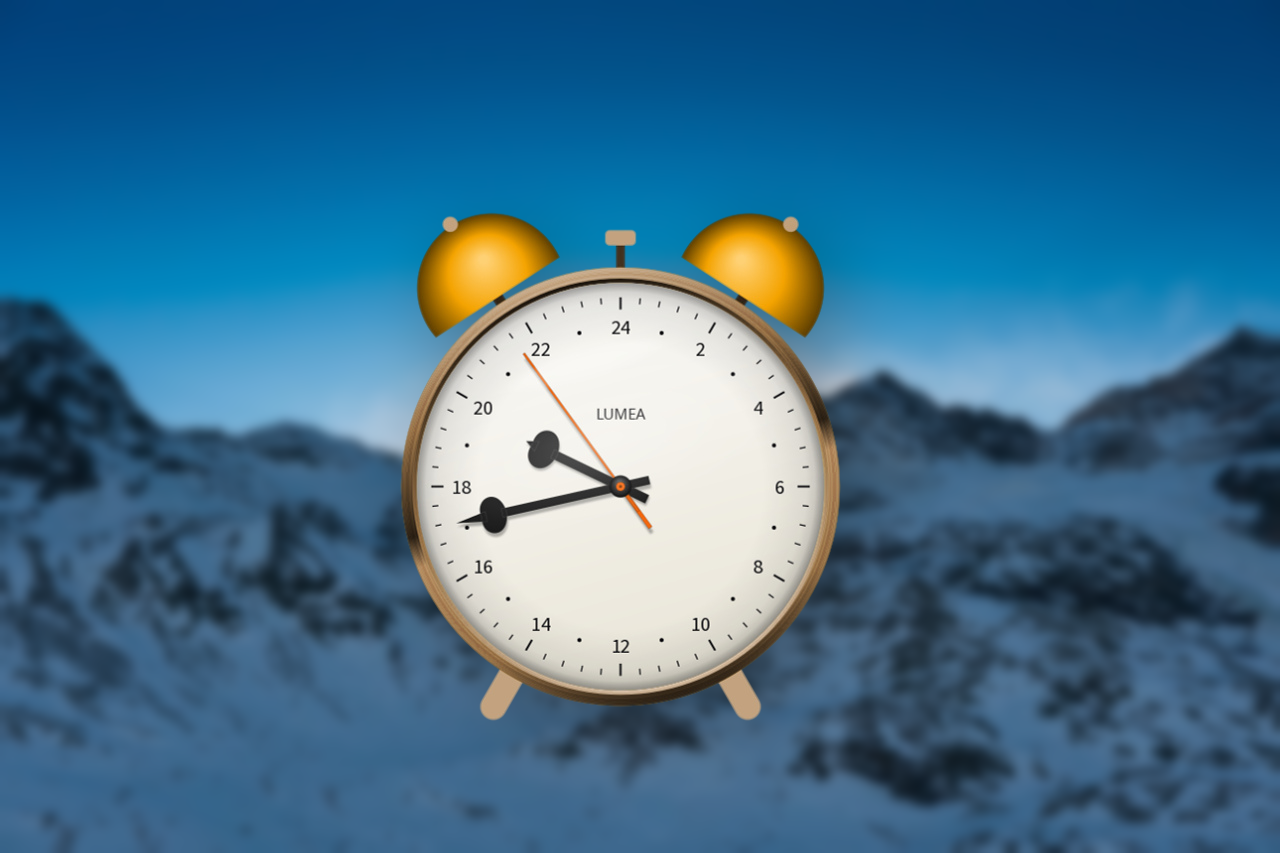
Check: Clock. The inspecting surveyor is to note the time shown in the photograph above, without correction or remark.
19:42:54
